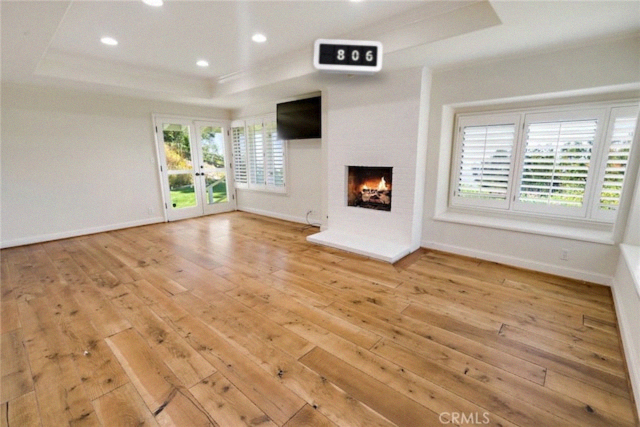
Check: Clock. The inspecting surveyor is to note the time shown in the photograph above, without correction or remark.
8:06
